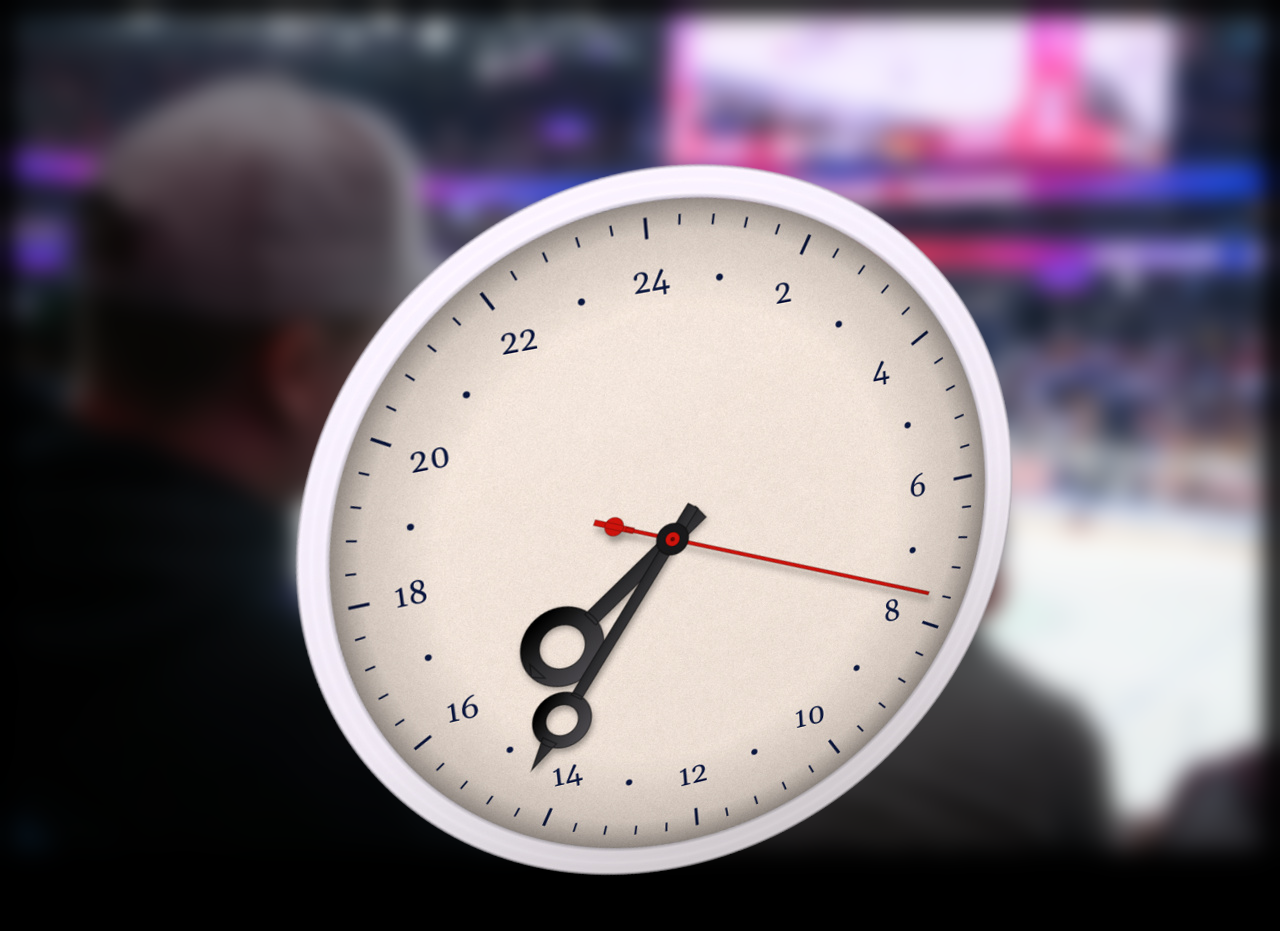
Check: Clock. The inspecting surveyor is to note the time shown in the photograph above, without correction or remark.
15:36:19
